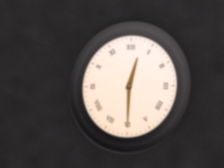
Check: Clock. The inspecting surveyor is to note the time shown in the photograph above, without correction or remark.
12:30
